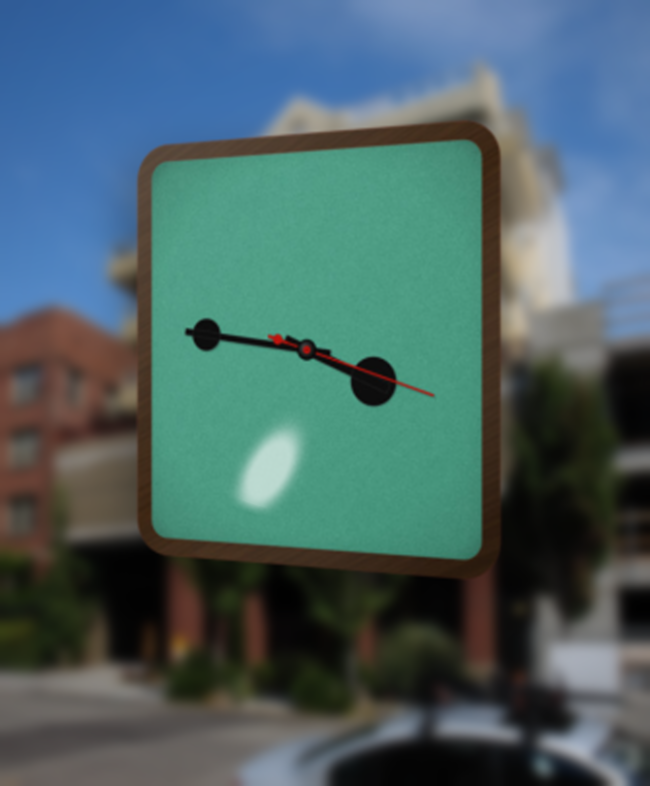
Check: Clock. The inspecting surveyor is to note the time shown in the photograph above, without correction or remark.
3:46:18
